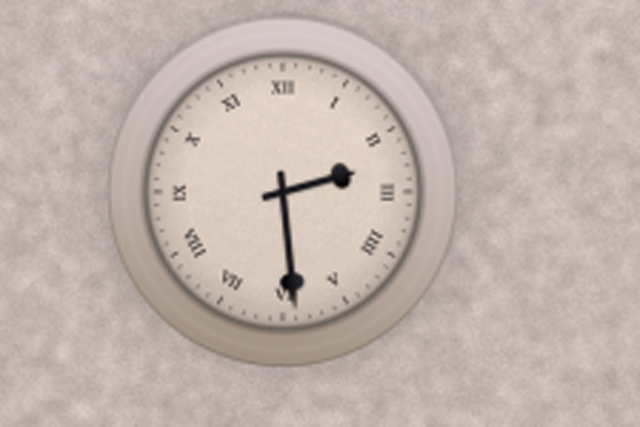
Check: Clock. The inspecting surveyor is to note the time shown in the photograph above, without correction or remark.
2:29
